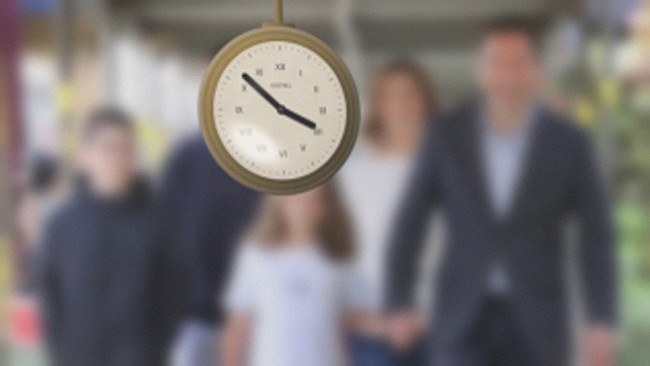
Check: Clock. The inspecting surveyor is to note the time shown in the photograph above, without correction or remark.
3:52
